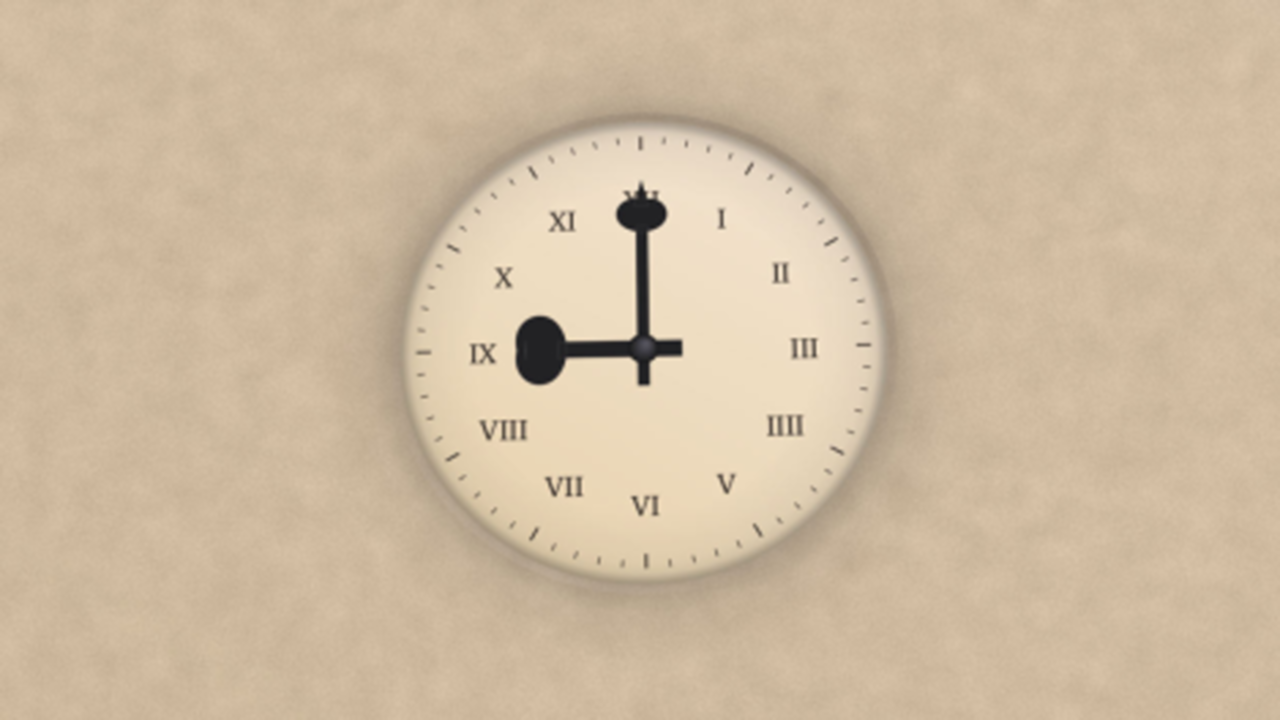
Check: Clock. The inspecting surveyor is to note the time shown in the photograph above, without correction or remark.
9:00
